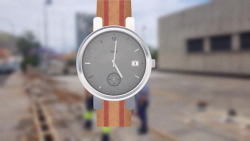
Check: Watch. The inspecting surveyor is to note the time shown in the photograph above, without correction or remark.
5:01
